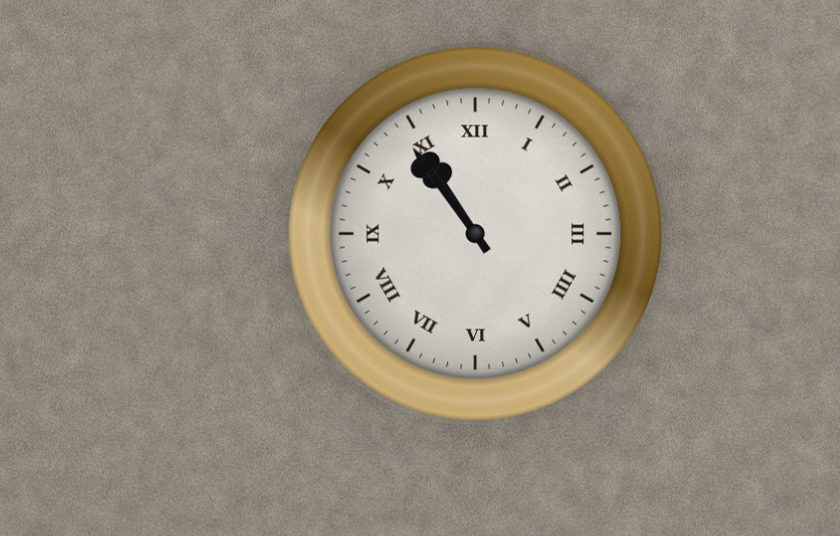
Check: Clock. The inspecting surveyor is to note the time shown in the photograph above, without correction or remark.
10:54
